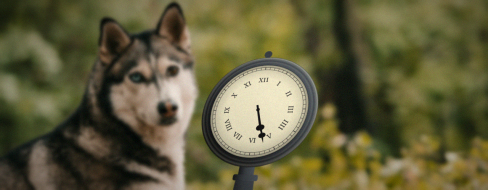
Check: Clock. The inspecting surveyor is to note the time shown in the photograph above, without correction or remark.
5:27
